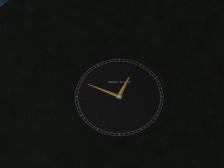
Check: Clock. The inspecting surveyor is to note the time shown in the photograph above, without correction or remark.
12:49
